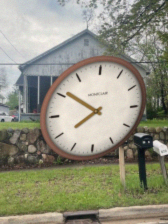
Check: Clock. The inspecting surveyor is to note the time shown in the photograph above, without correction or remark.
7:51
